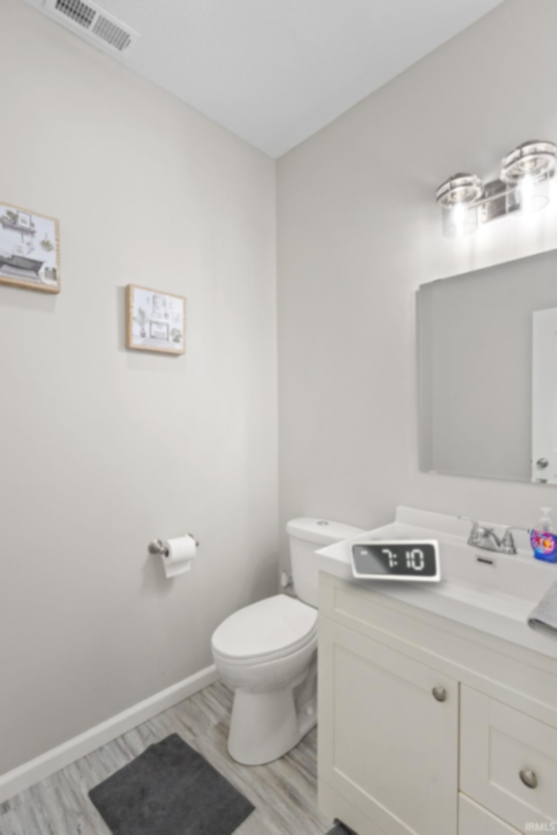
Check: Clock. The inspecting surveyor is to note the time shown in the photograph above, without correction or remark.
7:10
